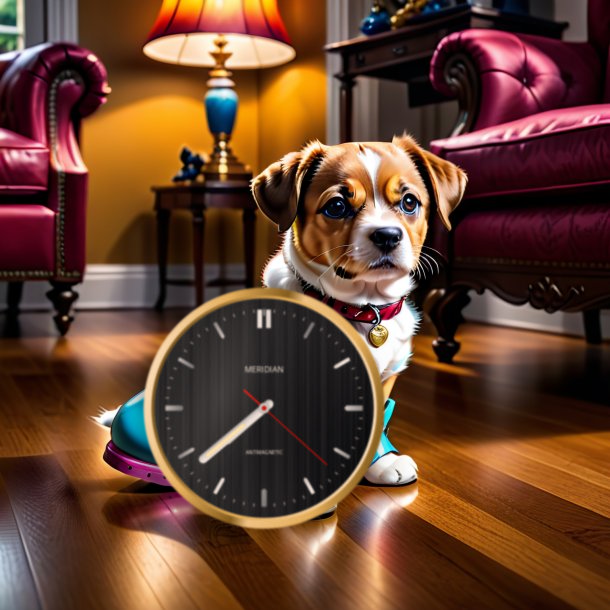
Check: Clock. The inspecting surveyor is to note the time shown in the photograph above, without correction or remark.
7:38:22
